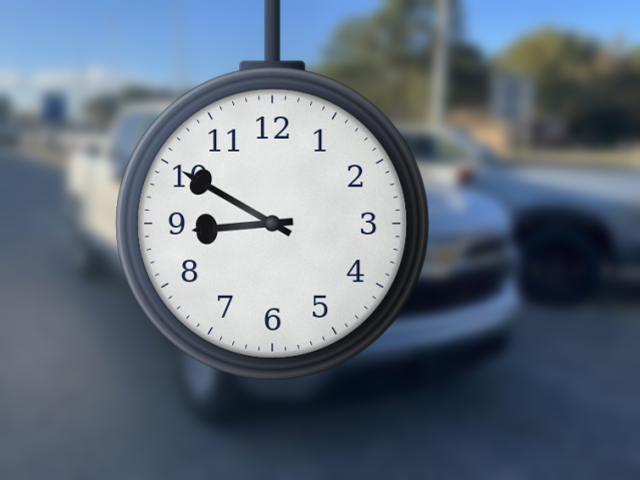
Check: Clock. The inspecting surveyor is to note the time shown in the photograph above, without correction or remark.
8:50
